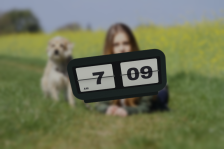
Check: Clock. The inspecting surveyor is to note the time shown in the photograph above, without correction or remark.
7:09
